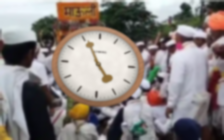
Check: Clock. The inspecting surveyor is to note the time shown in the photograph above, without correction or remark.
4:56
